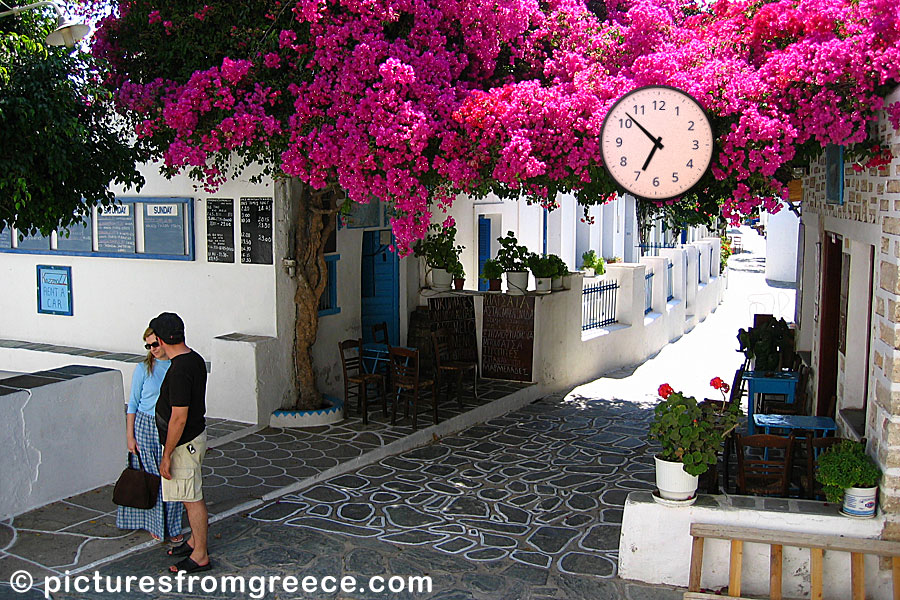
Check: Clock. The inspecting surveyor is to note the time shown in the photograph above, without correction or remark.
6:52
